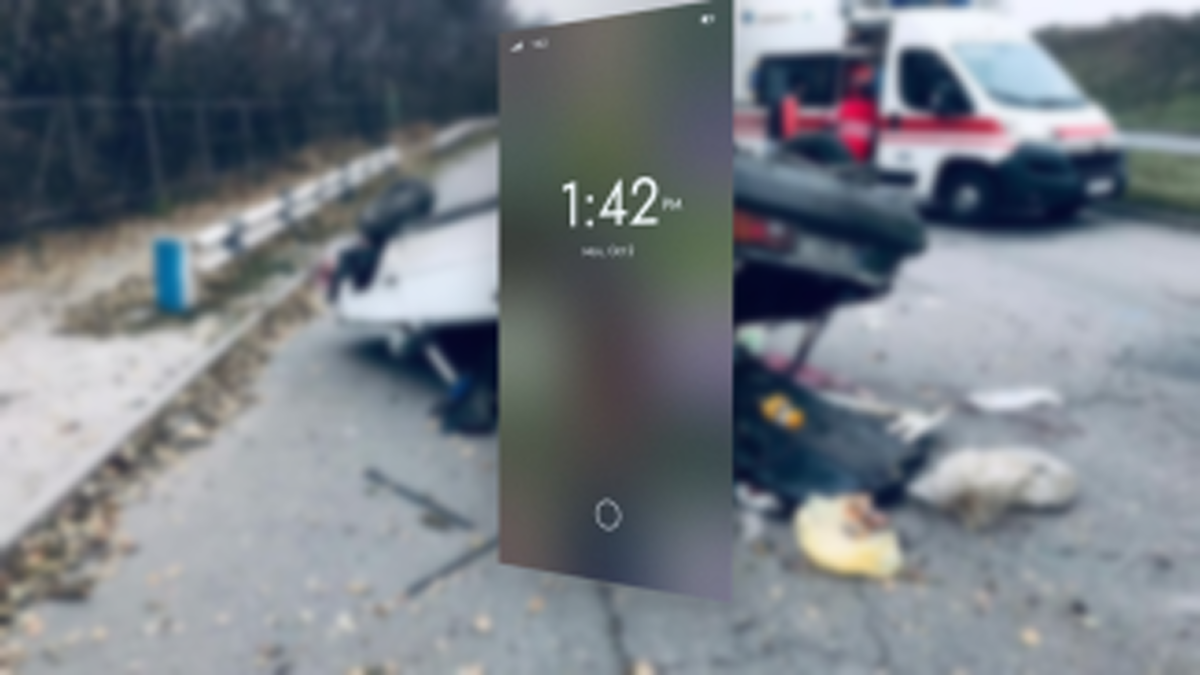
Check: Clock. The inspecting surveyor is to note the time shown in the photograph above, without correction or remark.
1:42
